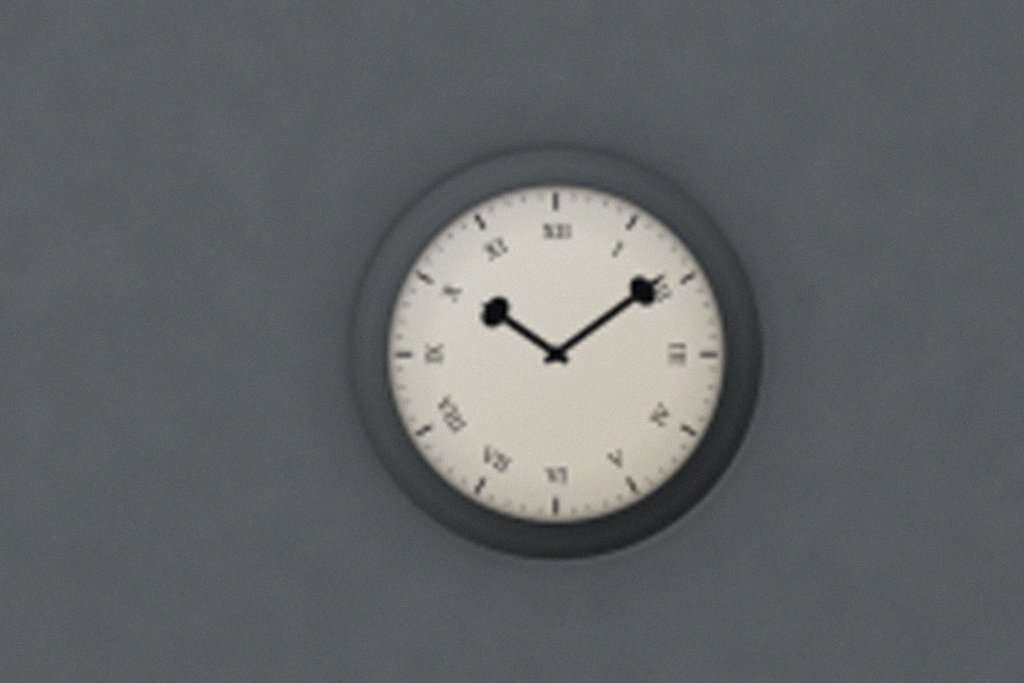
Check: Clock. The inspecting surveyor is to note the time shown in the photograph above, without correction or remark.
10:09
